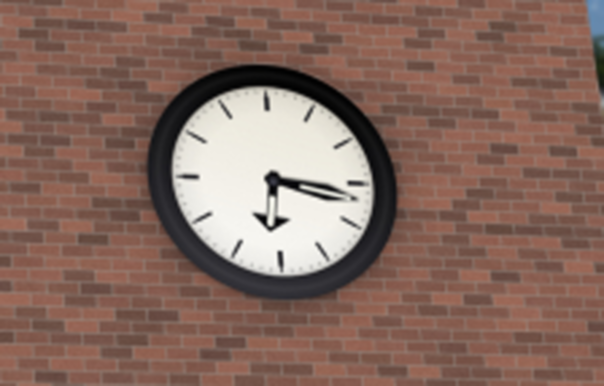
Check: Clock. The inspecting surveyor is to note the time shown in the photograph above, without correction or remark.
6:17
